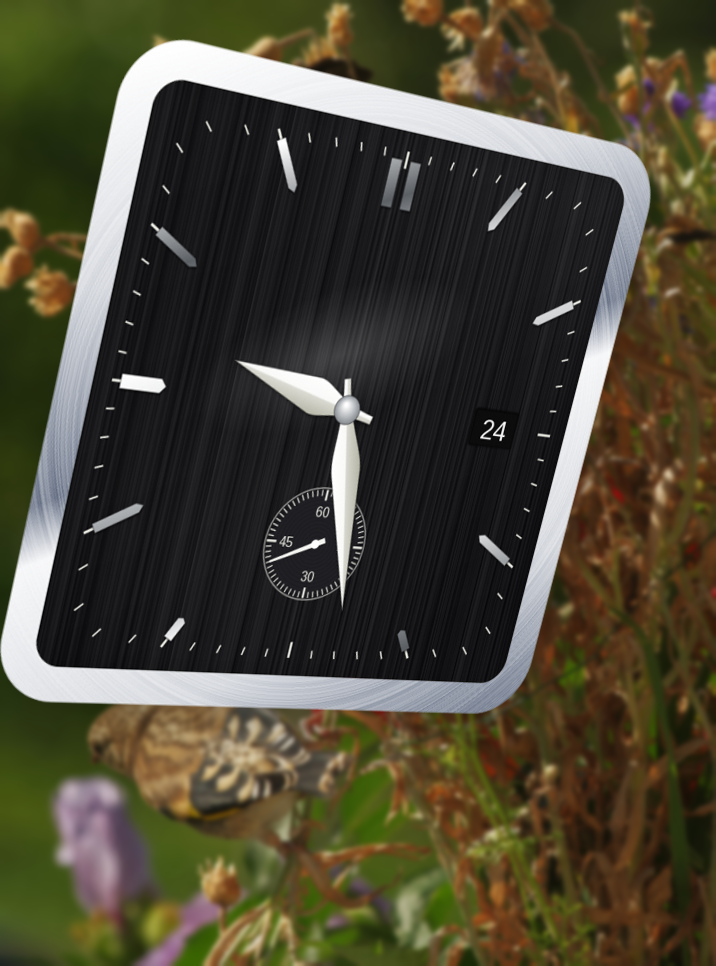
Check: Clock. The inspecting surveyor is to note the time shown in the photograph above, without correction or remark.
9:27:41
